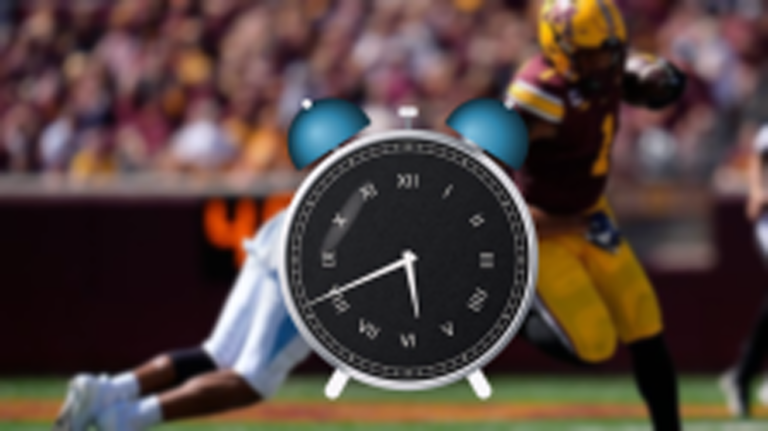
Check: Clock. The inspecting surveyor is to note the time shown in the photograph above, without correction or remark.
5:41
